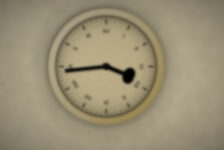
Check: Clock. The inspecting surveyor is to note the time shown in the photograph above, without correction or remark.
3:44
